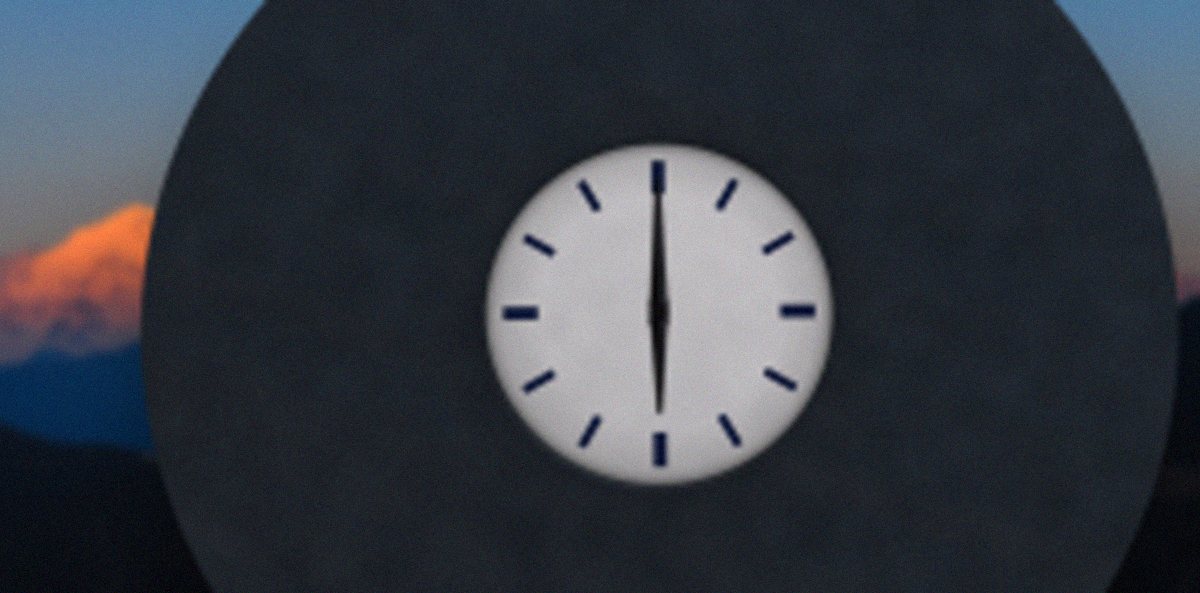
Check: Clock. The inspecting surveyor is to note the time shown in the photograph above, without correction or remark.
6:00
